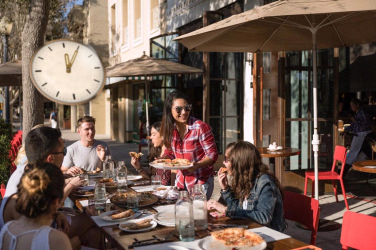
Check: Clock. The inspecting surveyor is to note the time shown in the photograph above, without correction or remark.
12:05
